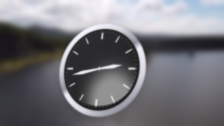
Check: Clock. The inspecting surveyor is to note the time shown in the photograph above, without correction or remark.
2:43
